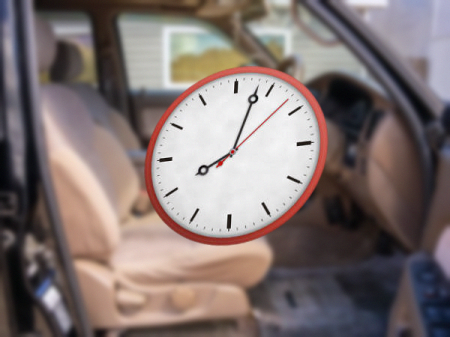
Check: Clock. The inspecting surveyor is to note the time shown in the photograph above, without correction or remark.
8:03:08
